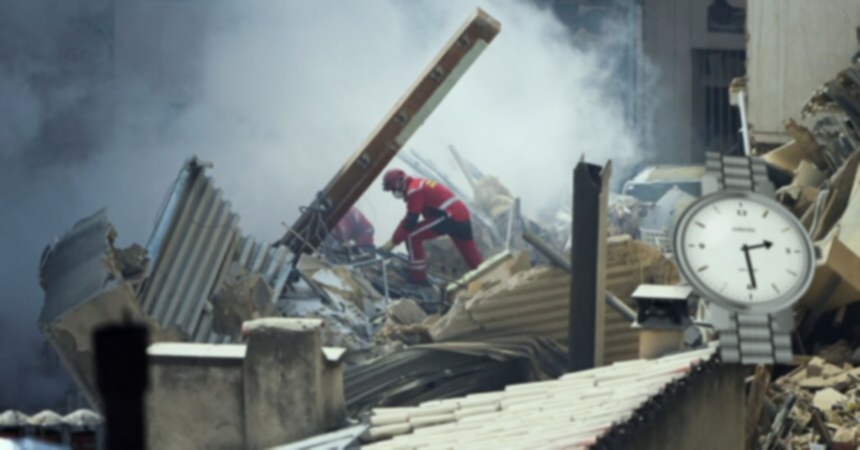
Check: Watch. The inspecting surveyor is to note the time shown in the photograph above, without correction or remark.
2:29
